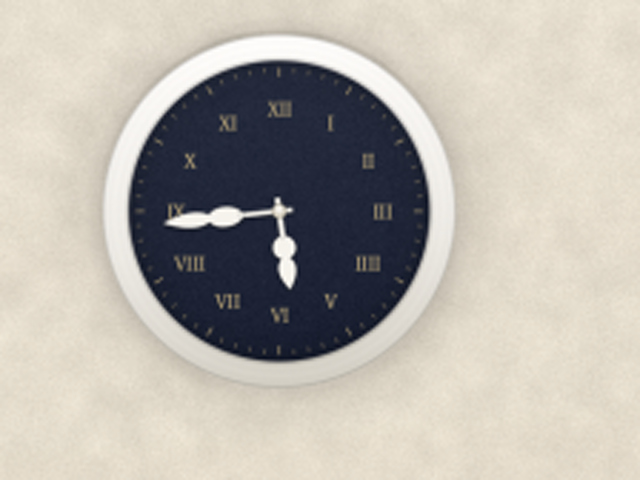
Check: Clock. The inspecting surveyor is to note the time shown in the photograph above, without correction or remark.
5:44
